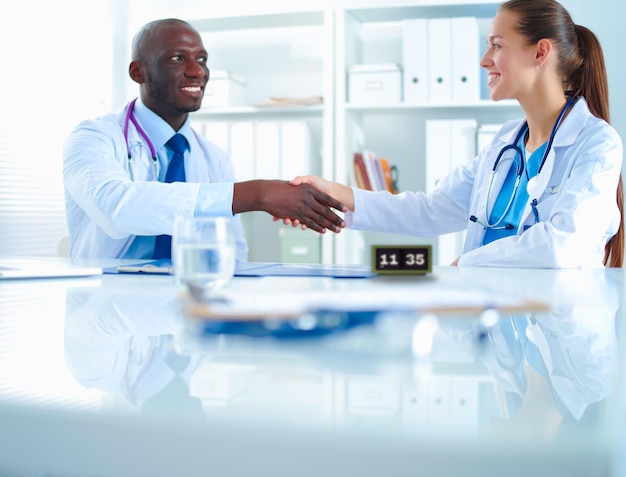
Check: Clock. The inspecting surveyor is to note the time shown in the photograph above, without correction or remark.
11:35
